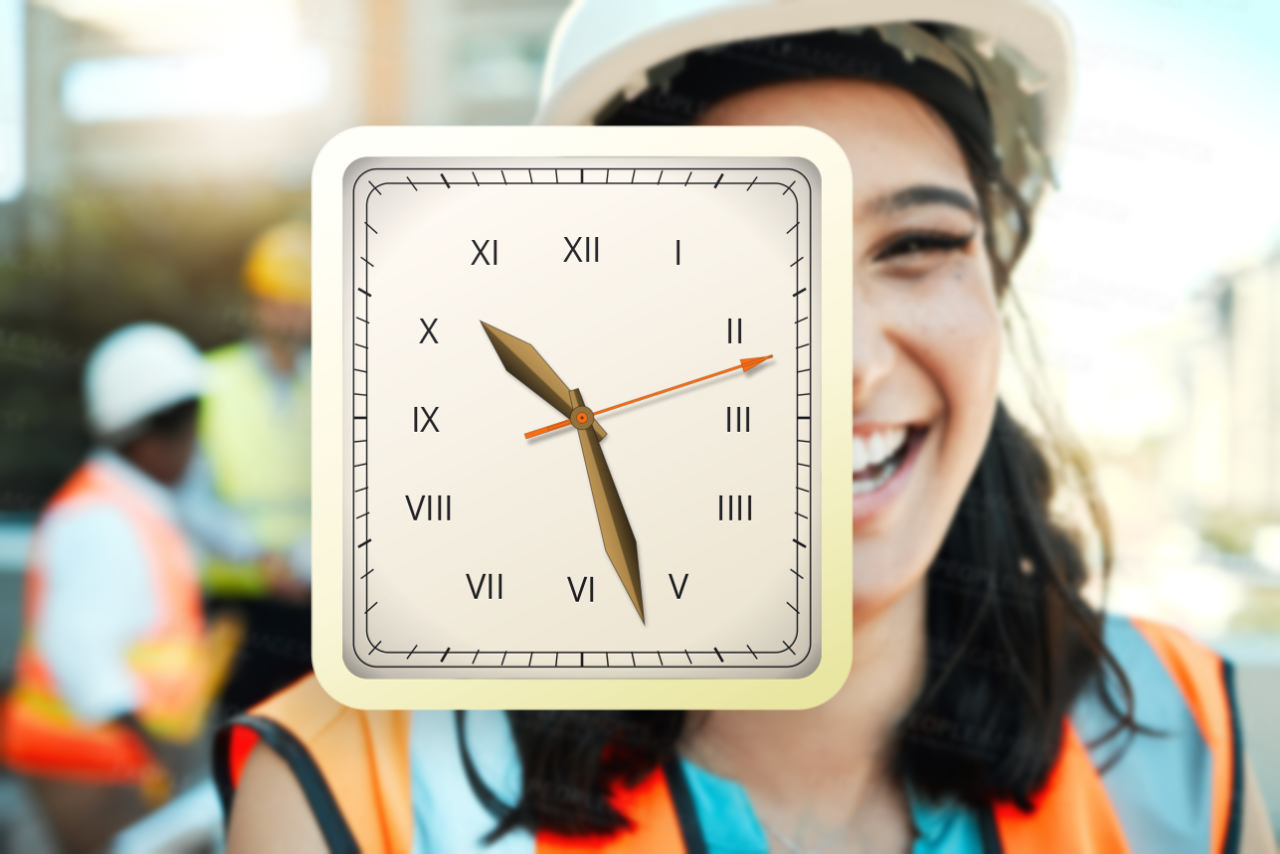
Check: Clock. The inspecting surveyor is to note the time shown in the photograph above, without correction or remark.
10:27:12
